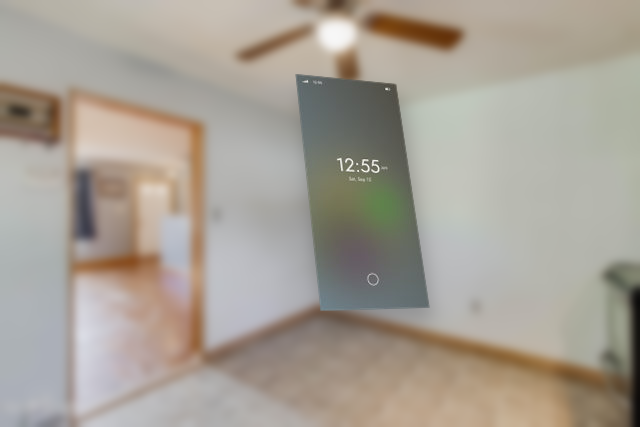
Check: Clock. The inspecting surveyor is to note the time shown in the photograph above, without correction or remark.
12:55
